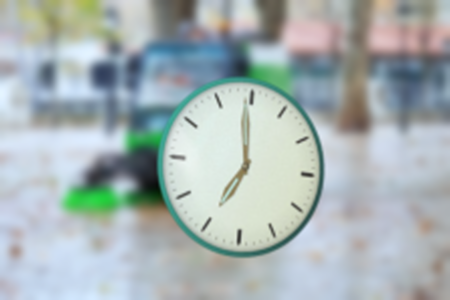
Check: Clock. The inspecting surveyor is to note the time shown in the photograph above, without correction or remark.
6:59
